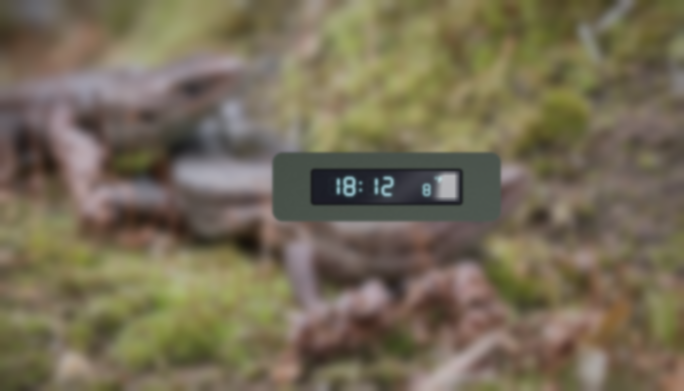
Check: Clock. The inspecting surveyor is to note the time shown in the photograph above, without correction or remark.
18:12
